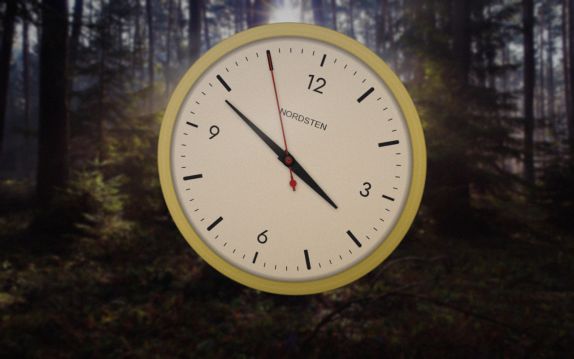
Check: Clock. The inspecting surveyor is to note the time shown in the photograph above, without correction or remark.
3:48:55
